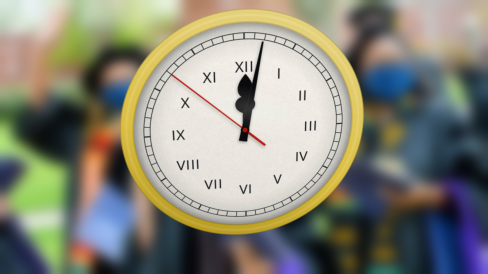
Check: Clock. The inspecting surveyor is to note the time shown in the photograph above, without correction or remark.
12:01:52
